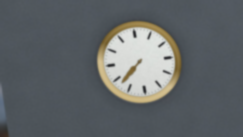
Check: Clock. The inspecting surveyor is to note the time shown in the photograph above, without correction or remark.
7:38
